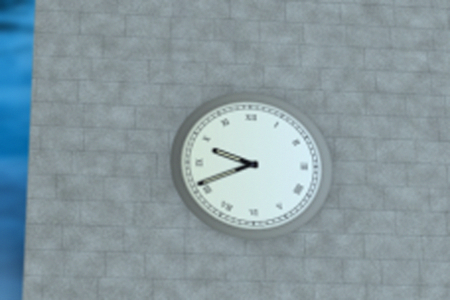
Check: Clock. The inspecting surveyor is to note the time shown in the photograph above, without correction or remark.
9:41
